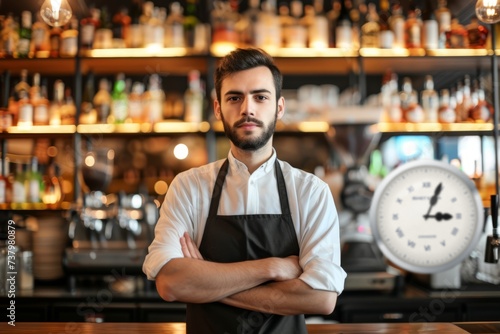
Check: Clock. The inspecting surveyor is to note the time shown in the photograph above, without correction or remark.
3:04
